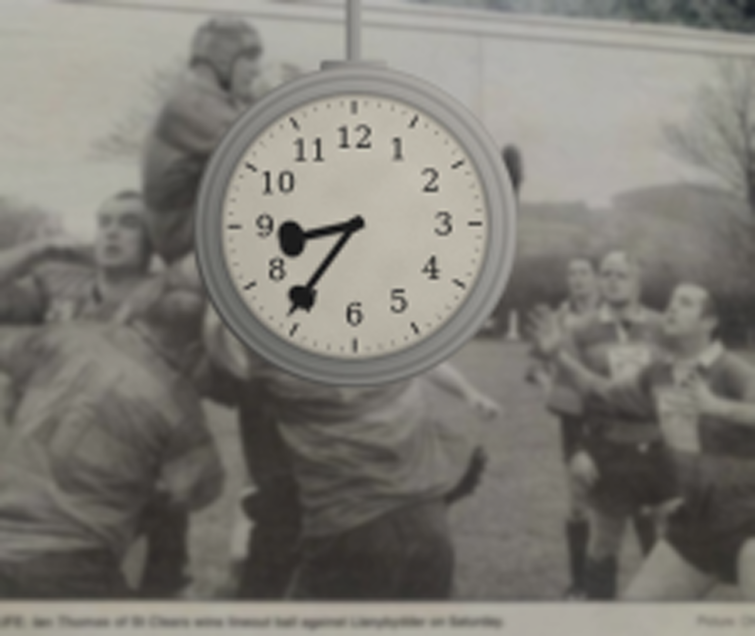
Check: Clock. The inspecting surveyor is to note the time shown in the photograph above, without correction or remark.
8:36
